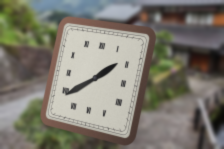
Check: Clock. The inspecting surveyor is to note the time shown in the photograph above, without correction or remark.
1:39
